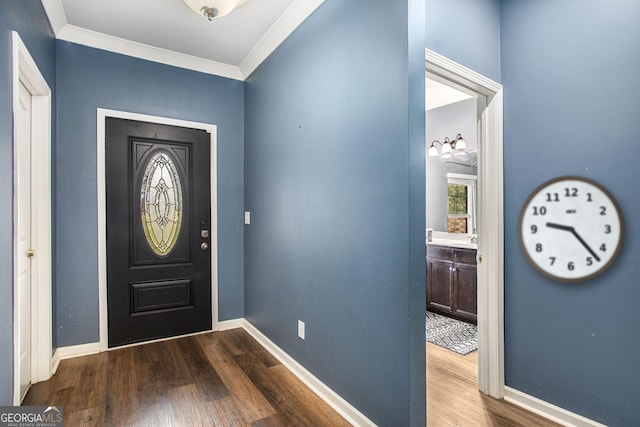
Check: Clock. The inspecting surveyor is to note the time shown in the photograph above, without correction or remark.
9:23
